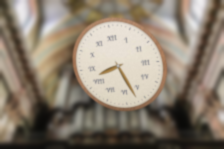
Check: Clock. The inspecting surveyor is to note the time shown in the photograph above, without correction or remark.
8:27
